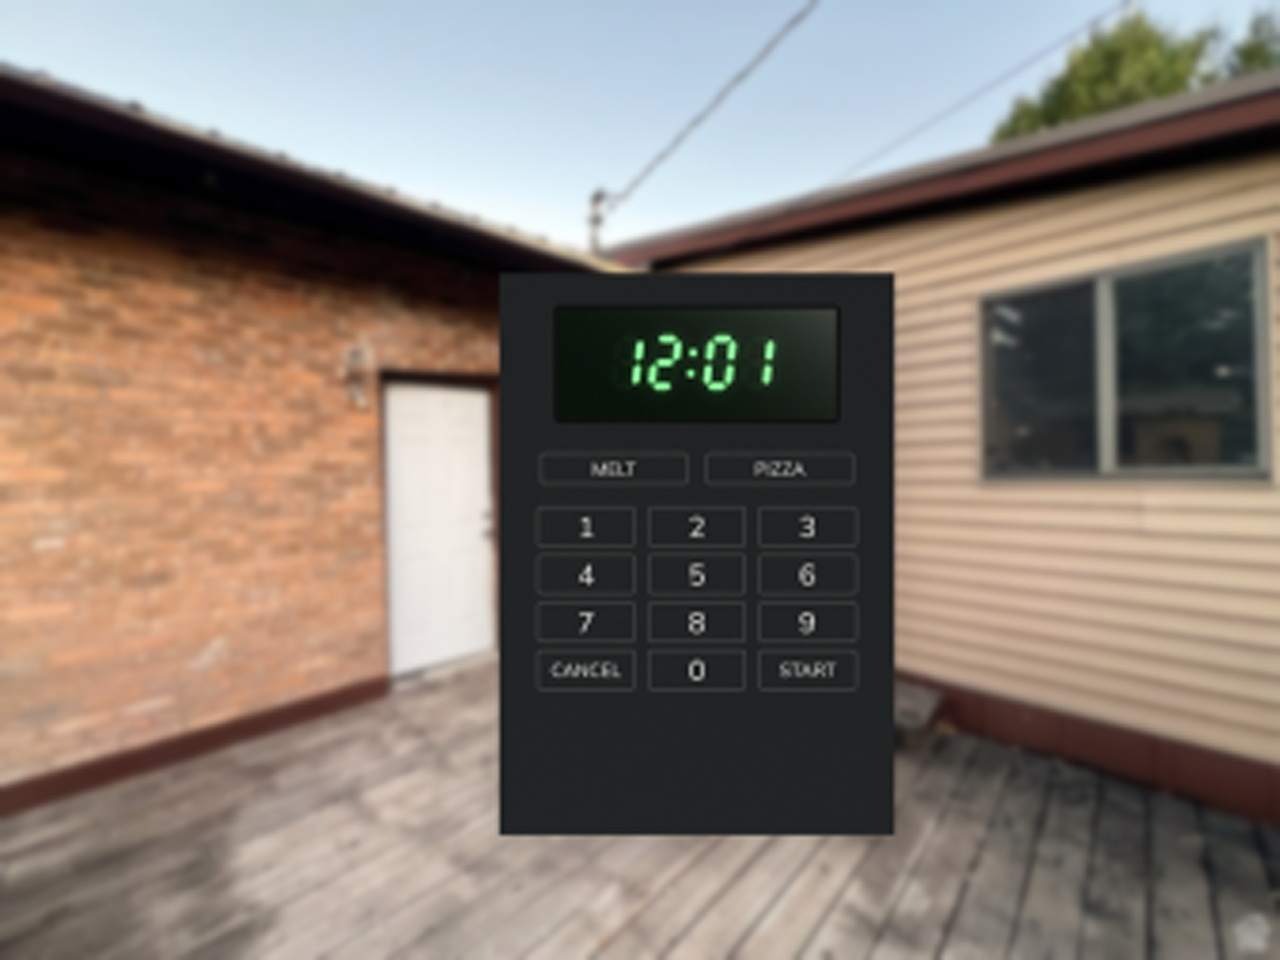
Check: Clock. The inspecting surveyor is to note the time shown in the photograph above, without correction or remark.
12:01
